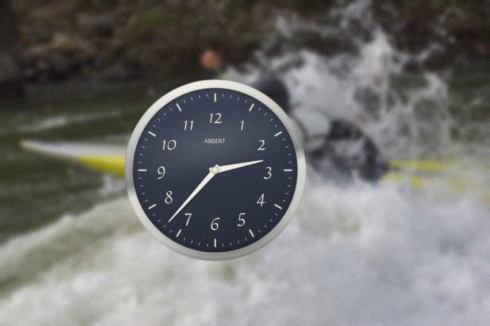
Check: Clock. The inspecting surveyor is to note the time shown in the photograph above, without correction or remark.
2:37
